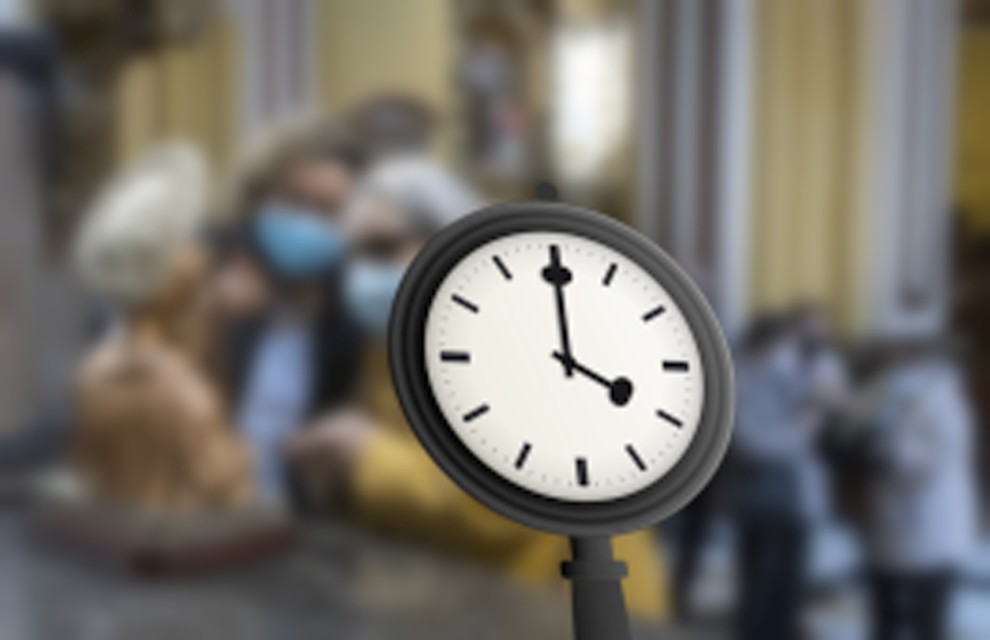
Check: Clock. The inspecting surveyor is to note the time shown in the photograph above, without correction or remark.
4:00
